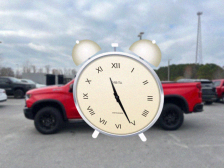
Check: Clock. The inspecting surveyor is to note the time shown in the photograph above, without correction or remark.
11:26
